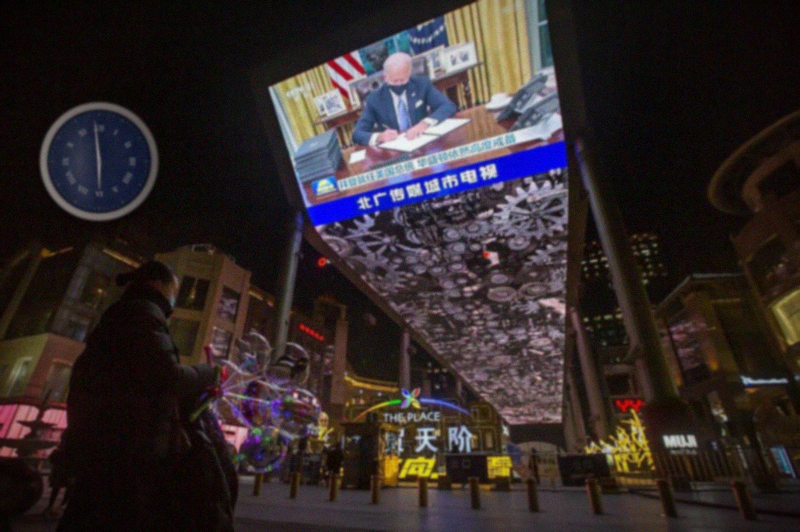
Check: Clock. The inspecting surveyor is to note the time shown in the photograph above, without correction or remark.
5:59
